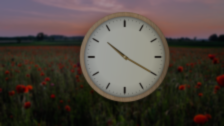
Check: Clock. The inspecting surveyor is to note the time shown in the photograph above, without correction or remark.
10:20
